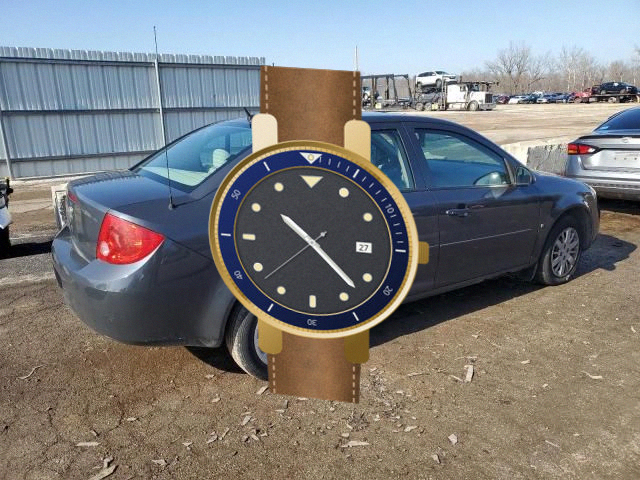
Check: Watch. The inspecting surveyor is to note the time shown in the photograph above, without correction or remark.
10:22:38
